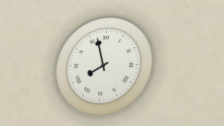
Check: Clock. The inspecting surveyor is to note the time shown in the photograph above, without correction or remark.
7:57
